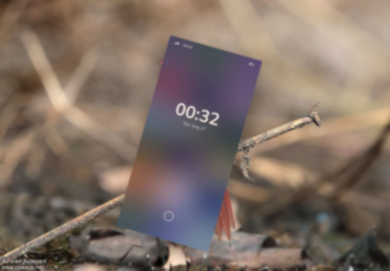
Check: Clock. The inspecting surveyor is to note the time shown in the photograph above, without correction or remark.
0:32
